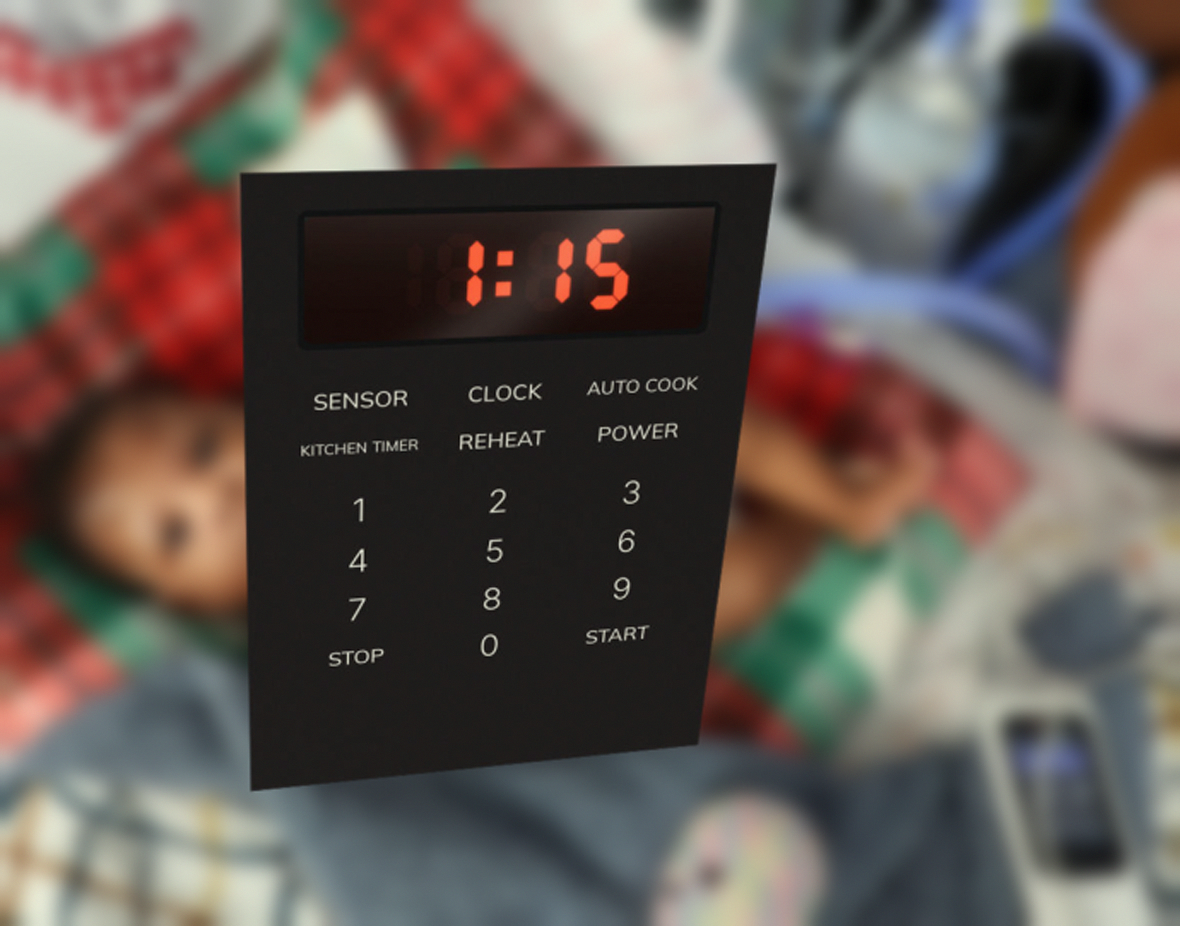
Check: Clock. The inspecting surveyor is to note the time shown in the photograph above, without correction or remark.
1:15
